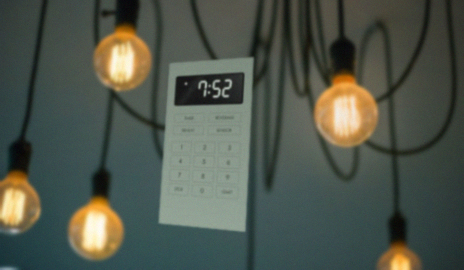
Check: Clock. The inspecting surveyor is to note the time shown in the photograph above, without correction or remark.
7:52
